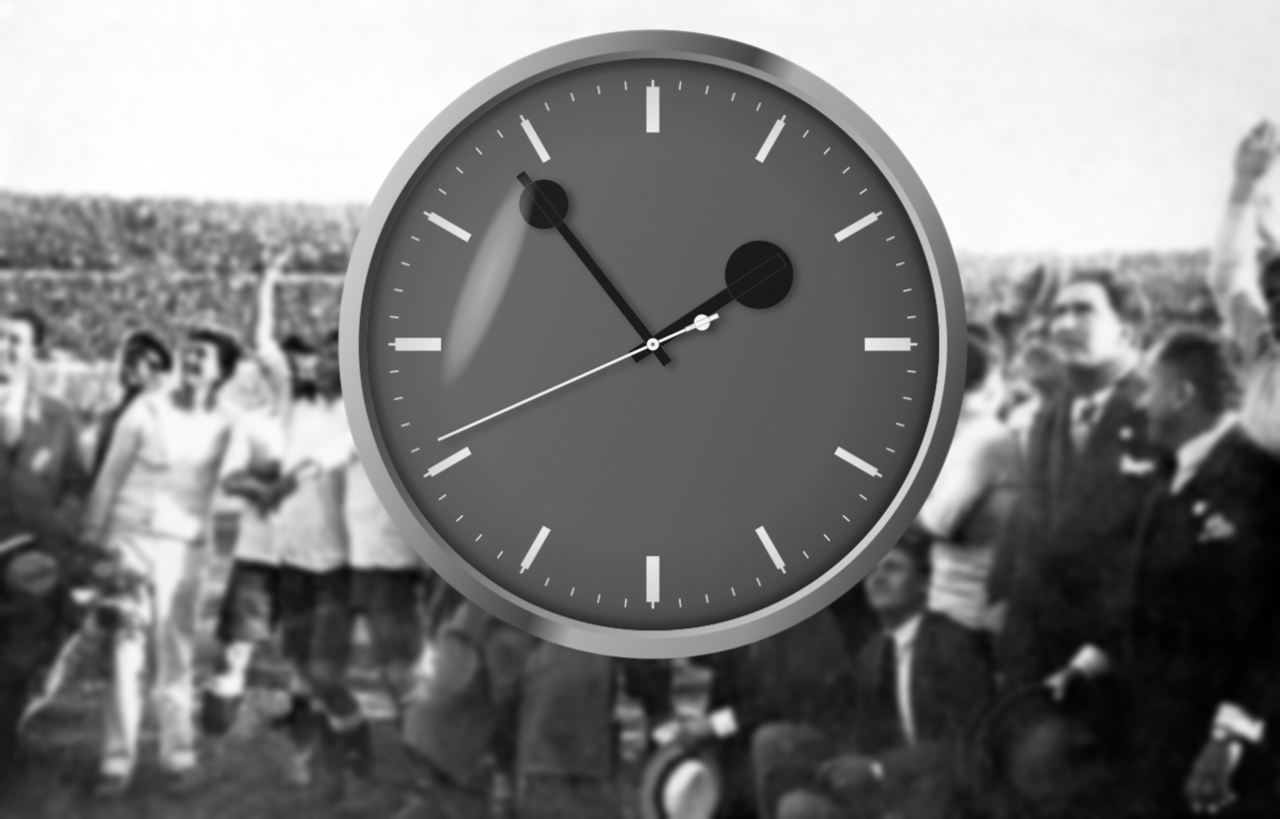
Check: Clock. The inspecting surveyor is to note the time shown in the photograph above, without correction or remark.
1:53:41
